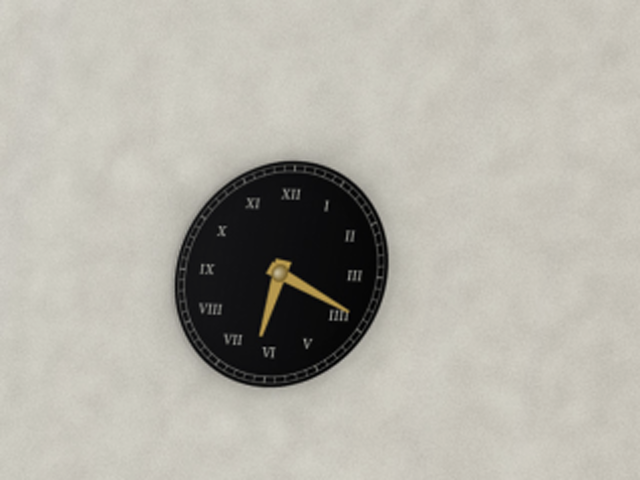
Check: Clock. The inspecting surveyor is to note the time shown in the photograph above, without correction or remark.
6:19
